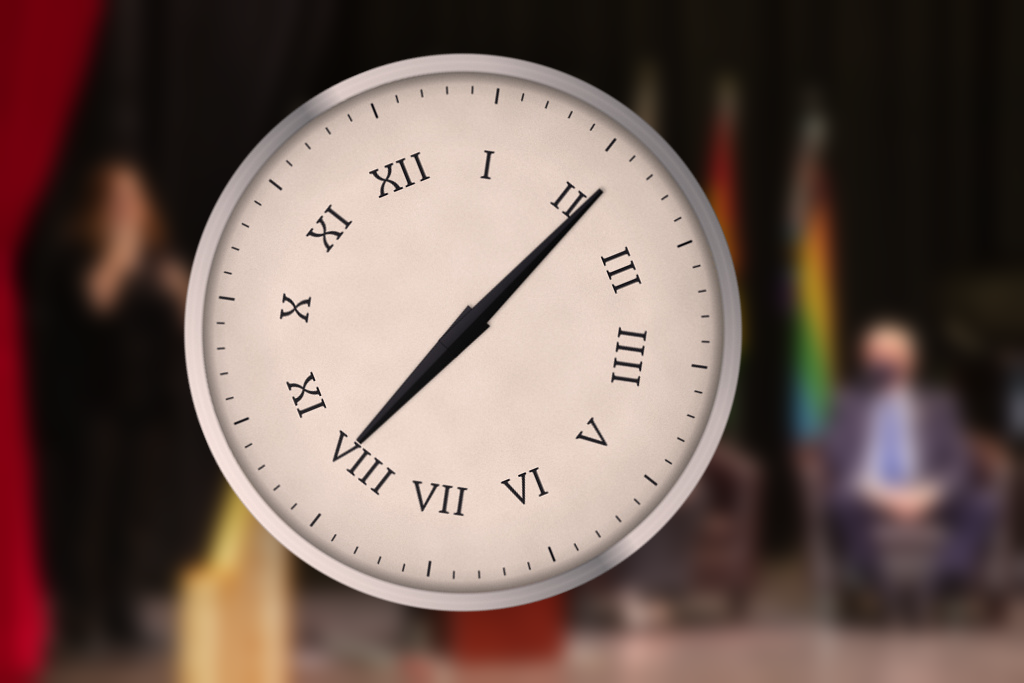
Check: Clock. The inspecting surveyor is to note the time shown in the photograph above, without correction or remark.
8:11
